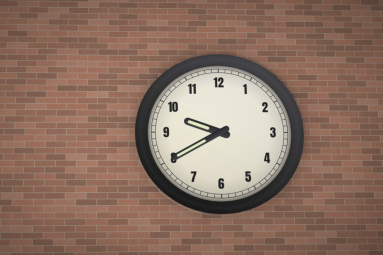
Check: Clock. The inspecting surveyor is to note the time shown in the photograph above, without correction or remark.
9:40
